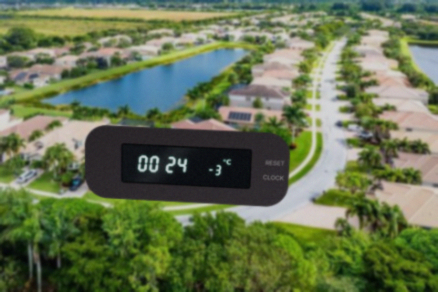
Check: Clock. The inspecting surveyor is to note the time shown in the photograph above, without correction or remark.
0:24
